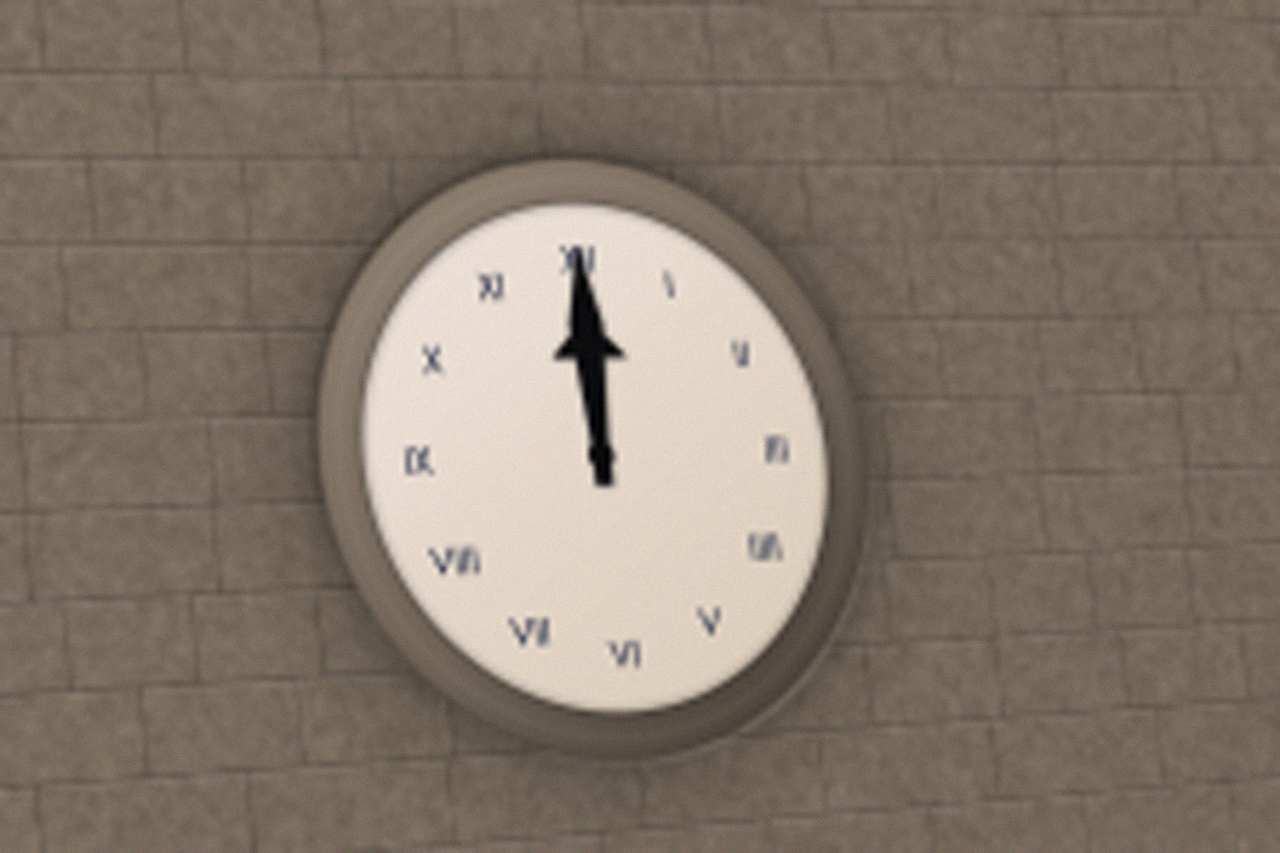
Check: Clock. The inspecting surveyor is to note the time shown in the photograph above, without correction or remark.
12:00
